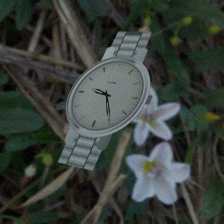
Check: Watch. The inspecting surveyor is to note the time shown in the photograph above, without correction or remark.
9:25
